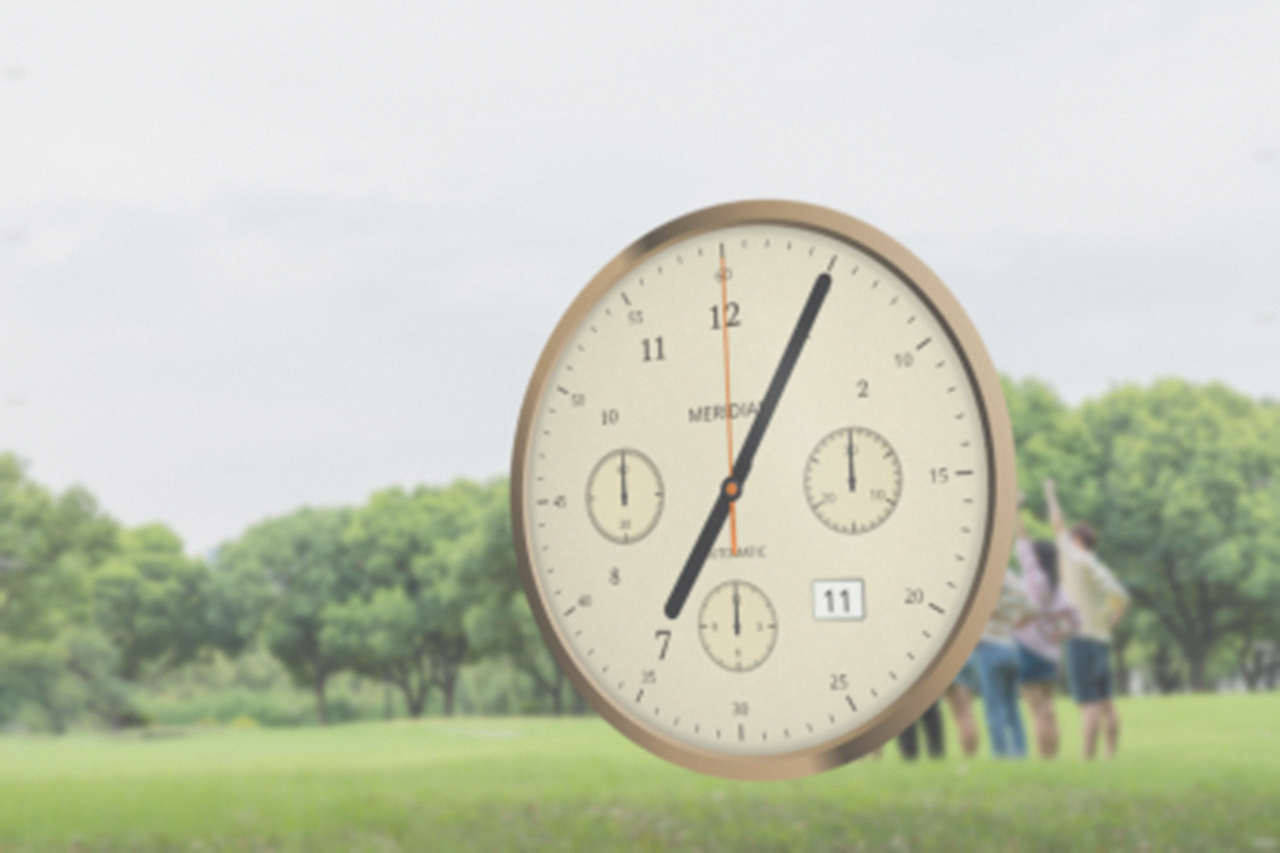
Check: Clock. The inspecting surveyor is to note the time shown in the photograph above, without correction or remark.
7:05
